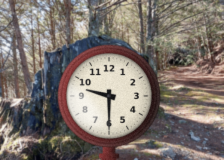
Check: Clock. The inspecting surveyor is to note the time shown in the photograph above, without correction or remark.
9:30
